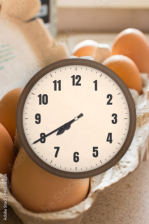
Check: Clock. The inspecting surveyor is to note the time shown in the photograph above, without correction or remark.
7:40
